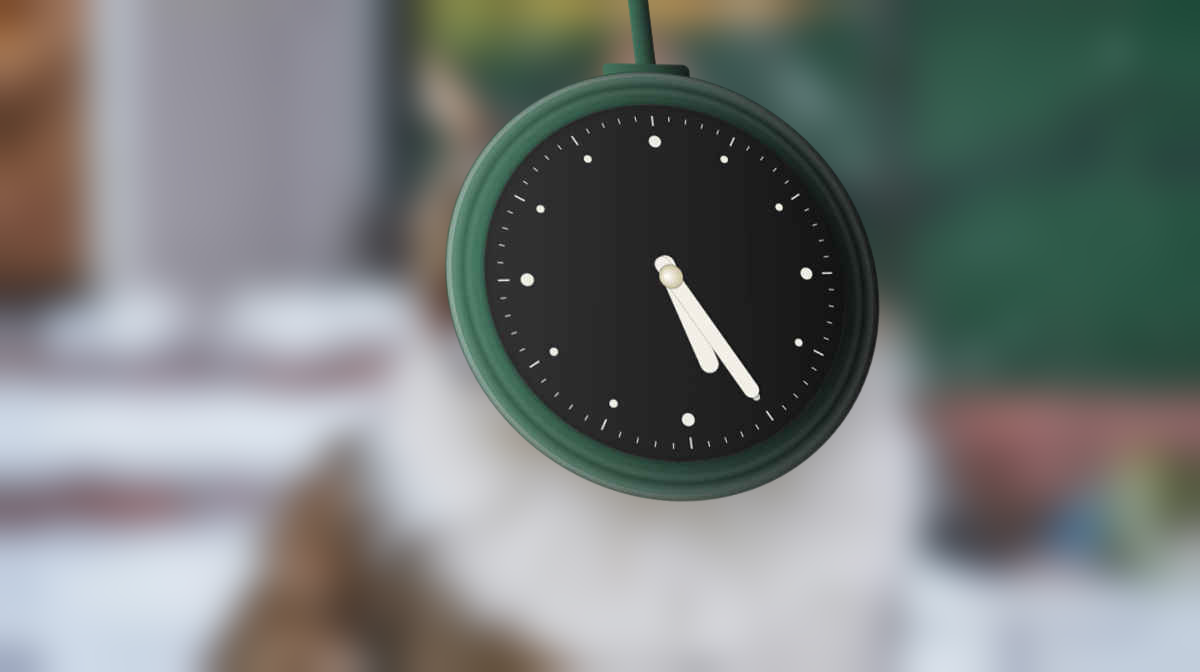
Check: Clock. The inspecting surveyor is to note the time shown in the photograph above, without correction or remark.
5:25
